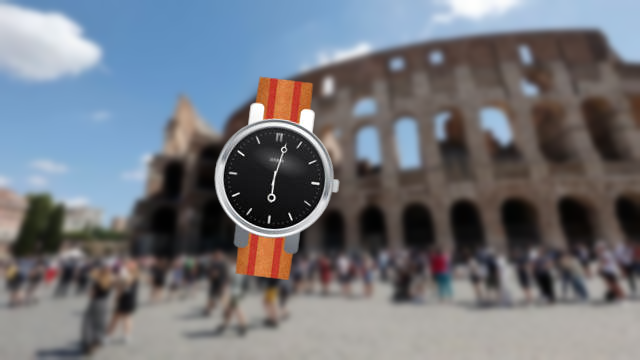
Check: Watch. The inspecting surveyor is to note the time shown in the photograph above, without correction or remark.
6:02
